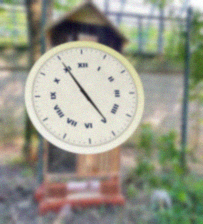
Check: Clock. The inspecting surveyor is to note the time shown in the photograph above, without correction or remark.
4:55
